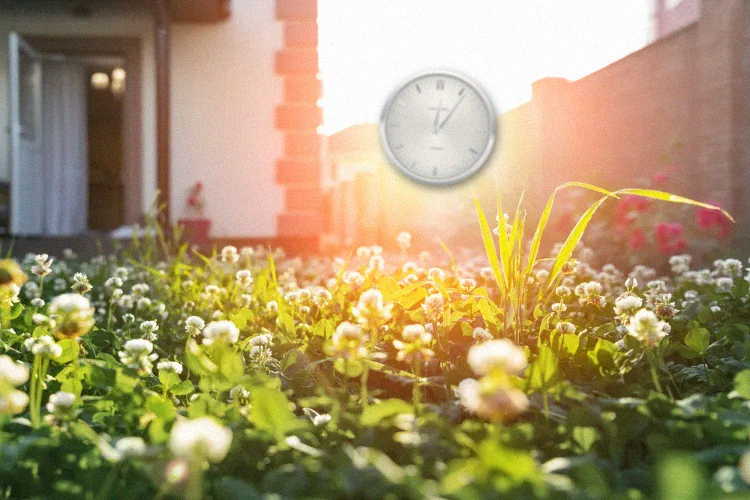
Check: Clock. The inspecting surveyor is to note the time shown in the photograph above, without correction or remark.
12:06
